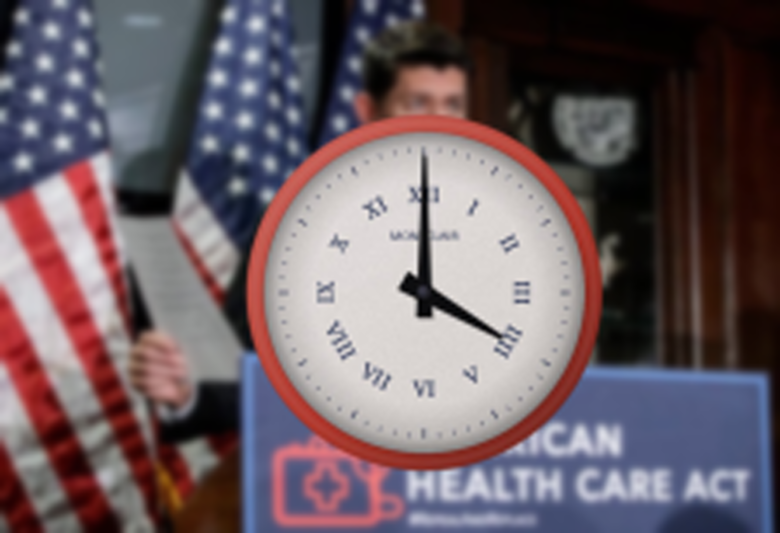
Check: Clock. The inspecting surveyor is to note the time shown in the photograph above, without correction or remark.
4:00
